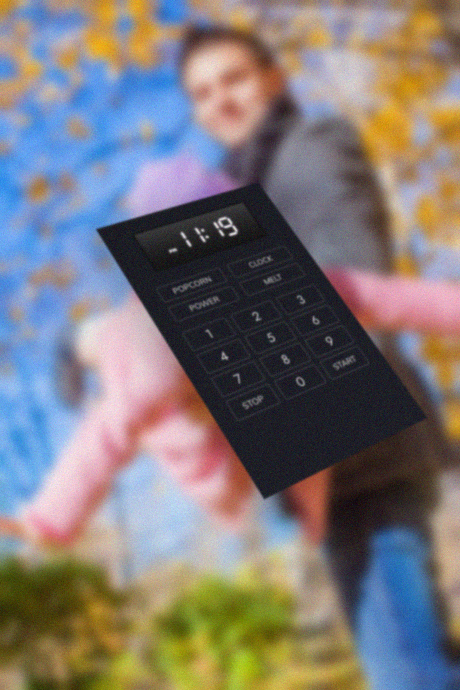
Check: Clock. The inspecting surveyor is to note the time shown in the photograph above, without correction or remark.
11:19
